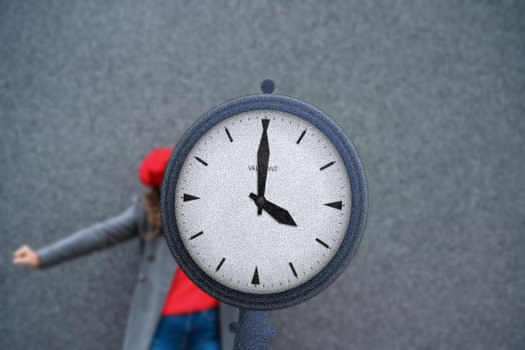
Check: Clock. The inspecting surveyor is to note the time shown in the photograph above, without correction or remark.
4:00
